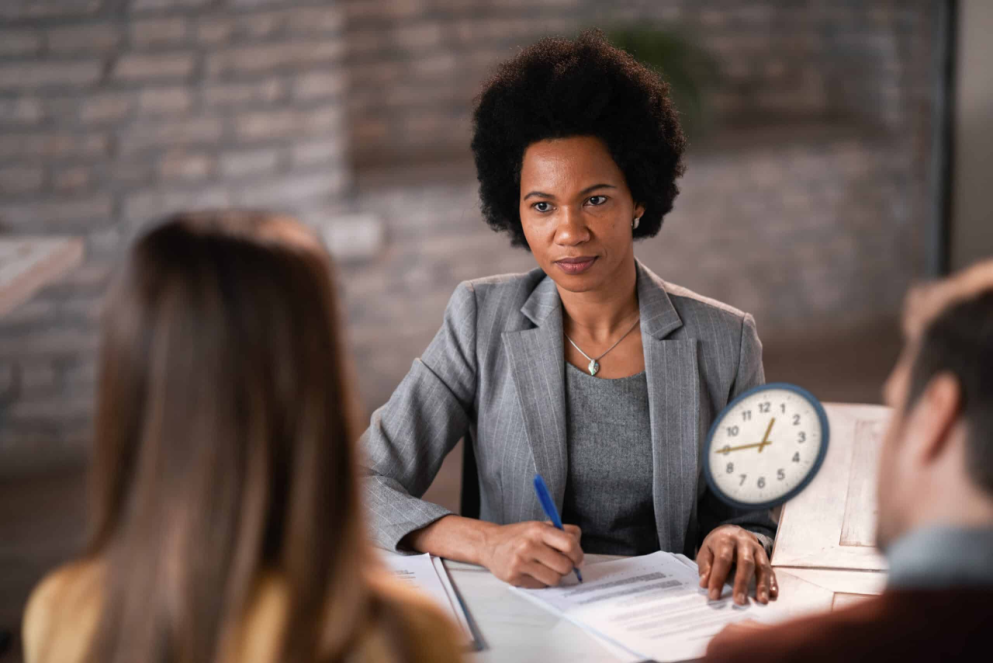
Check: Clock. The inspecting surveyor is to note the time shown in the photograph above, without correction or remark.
12:45
